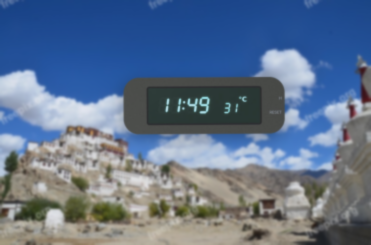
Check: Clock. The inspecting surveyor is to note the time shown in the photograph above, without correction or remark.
11:49
